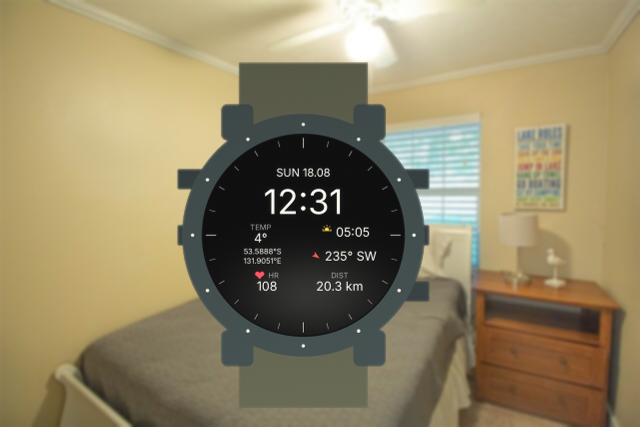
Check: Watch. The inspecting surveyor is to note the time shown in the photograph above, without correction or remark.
12:31
